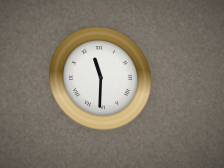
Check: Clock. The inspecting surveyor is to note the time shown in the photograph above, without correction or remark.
11:31
